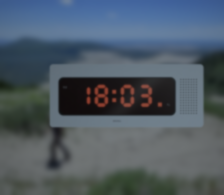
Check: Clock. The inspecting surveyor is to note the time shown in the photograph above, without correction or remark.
18:03
